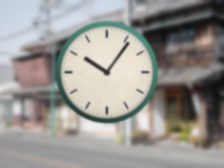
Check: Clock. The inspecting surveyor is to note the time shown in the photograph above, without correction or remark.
10:06
